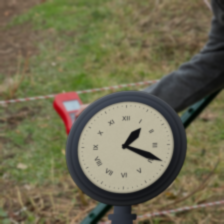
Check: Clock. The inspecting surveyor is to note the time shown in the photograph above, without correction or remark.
1:19
